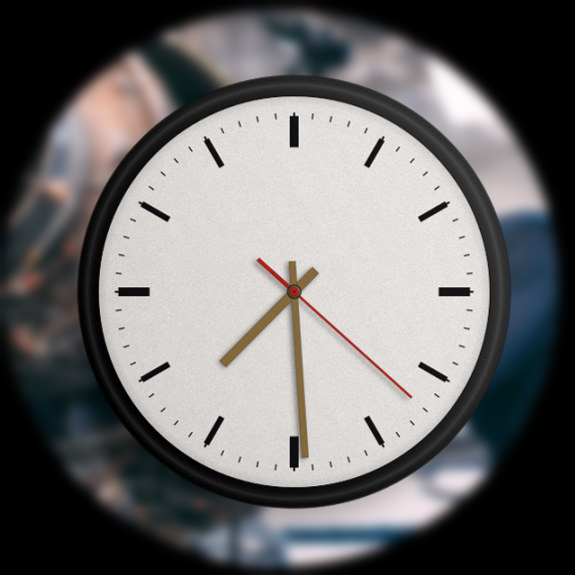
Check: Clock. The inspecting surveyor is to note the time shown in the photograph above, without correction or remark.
7:29:22
